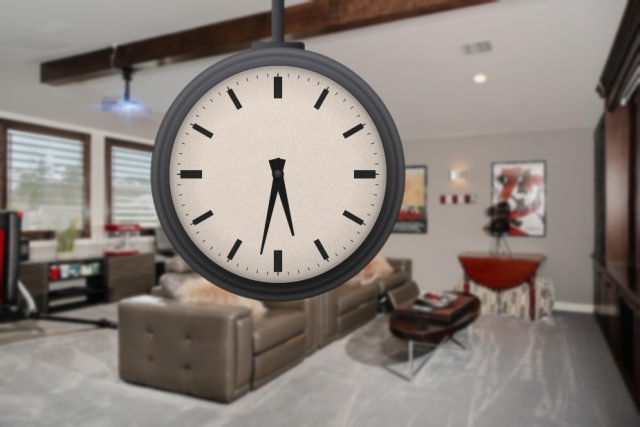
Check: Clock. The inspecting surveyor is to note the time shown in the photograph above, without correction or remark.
5:32
